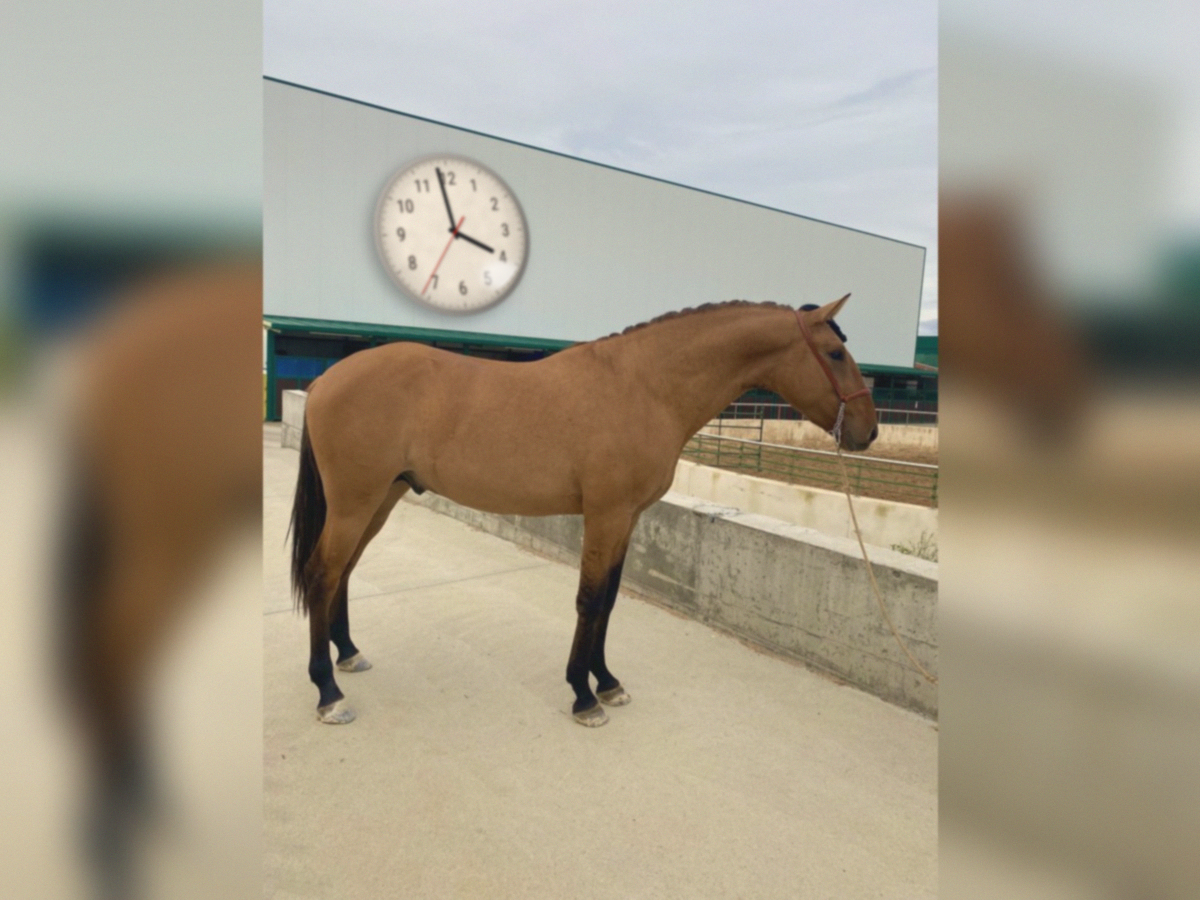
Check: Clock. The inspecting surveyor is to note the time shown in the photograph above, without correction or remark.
3:58:36
